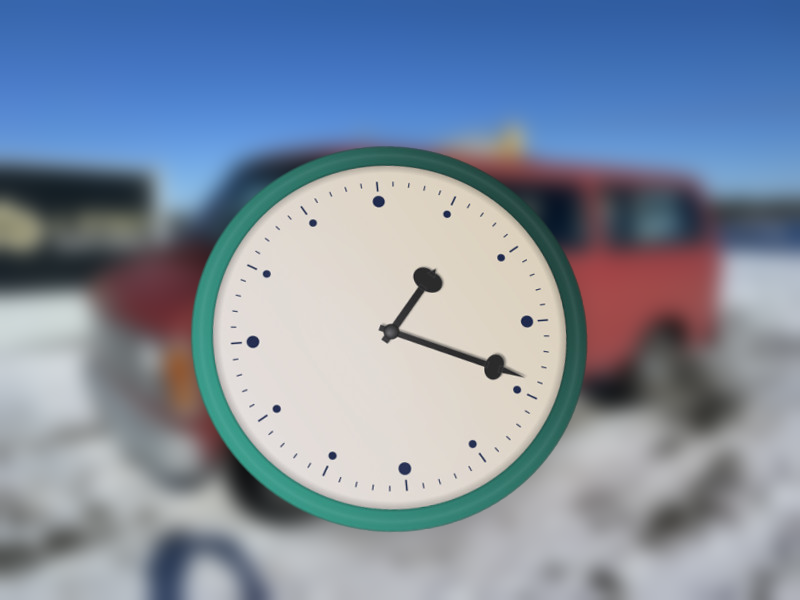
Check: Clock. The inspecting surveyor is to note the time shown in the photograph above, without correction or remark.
1:19
